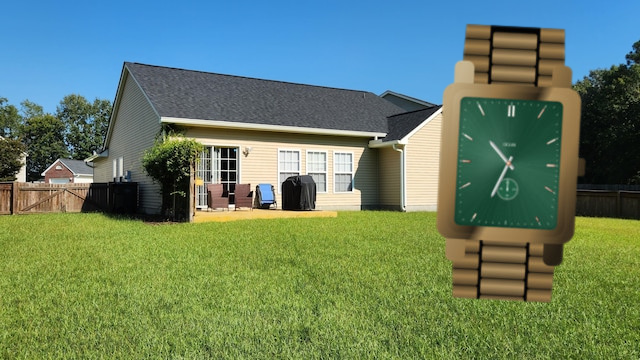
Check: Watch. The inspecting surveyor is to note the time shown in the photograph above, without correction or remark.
10:34
